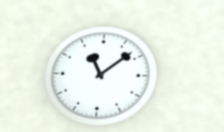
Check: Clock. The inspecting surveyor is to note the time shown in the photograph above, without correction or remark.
11:08
